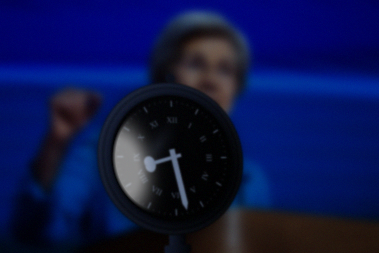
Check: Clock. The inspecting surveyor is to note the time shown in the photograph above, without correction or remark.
8:28
